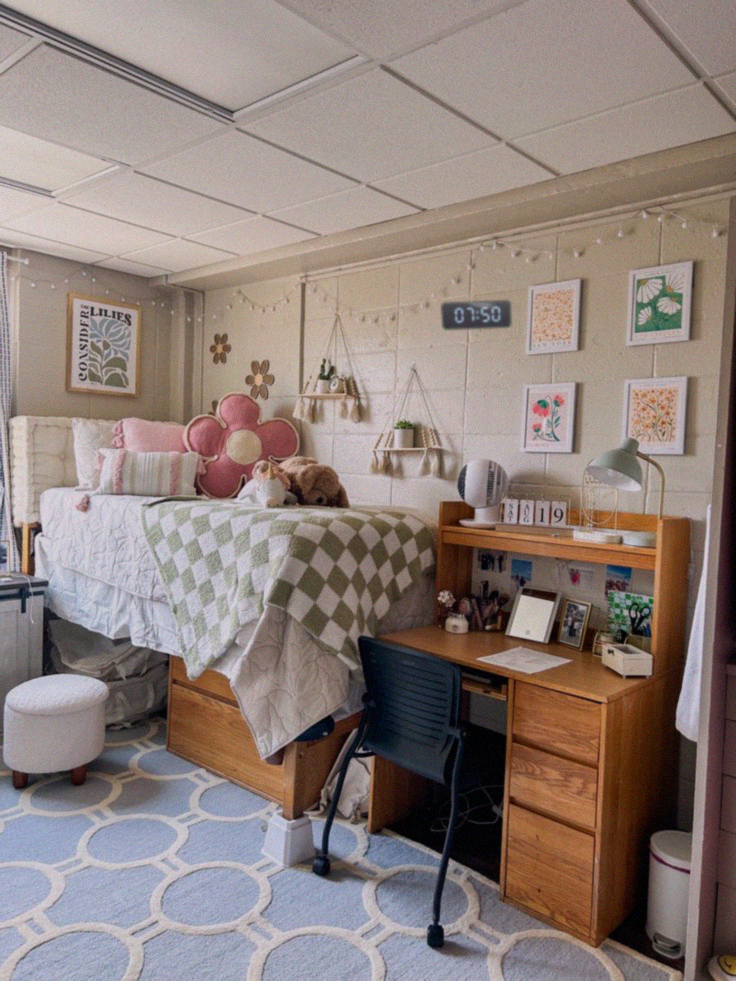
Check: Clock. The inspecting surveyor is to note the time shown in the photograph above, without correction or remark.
7:50
